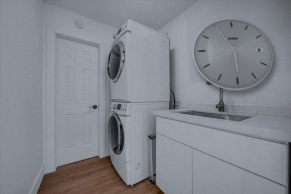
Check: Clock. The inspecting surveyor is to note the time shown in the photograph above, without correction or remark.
5:55
